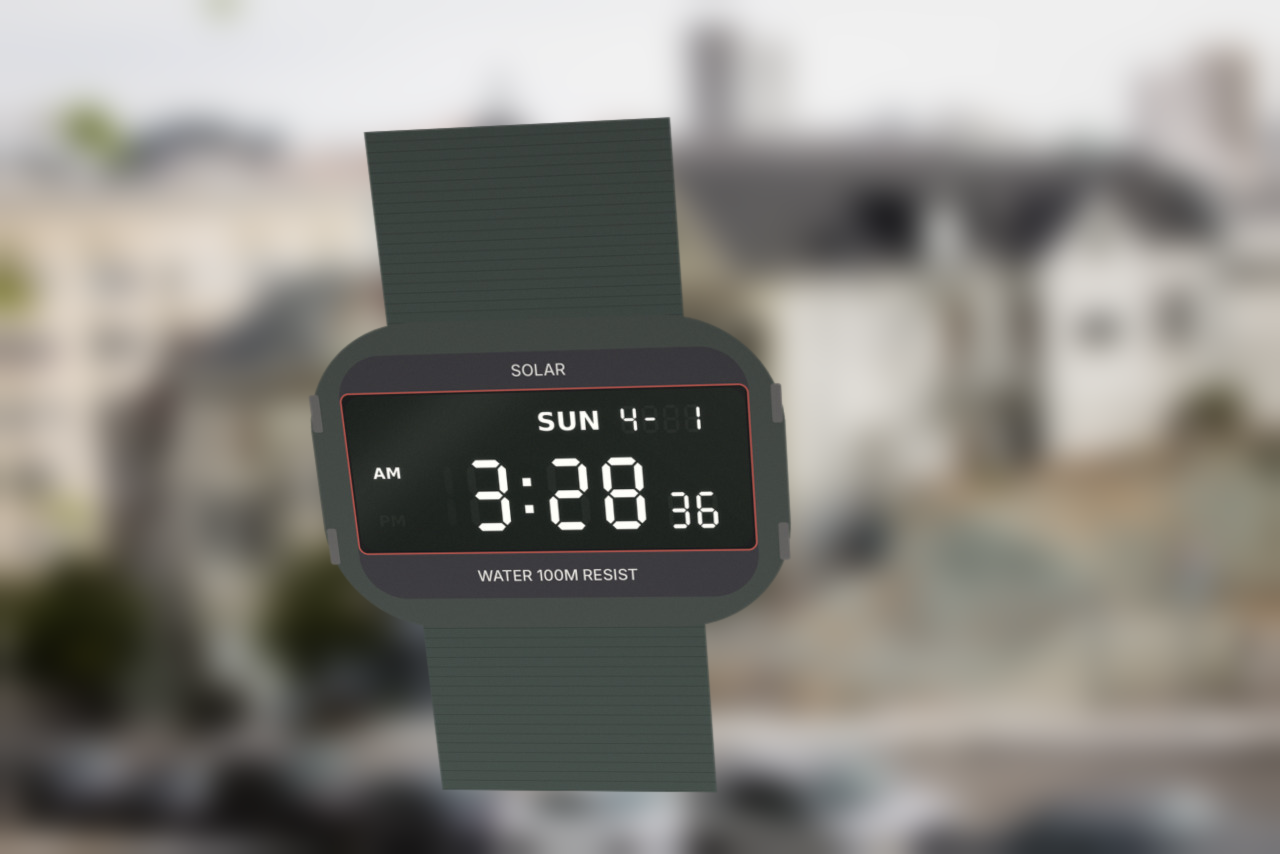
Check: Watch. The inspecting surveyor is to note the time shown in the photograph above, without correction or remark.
3:28:36
